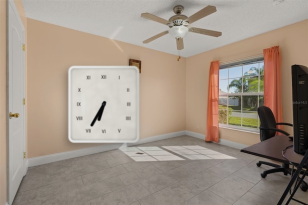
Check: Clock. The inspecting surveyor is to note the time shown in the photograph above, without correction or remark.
6:35
